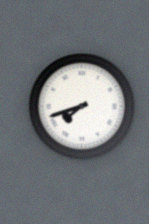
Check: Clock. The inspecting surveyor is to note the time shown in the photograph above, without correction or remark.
7:42
